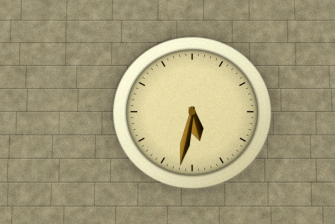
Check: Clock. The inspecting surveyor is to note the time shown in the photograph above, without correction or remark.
5:32
